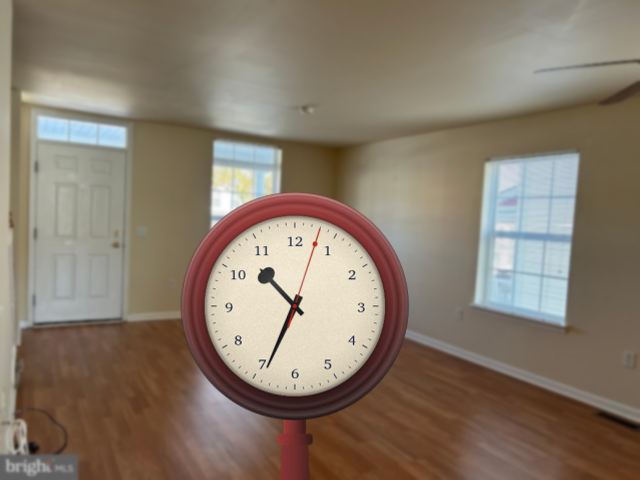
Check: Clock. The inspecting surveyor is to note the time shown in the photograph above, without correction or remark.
10:34:03
